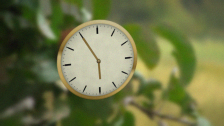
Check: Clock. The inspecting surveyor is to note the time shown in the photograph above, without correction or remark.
5:55
